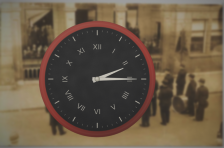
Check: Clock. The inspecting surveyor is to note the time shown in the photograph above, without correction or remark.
2:15
